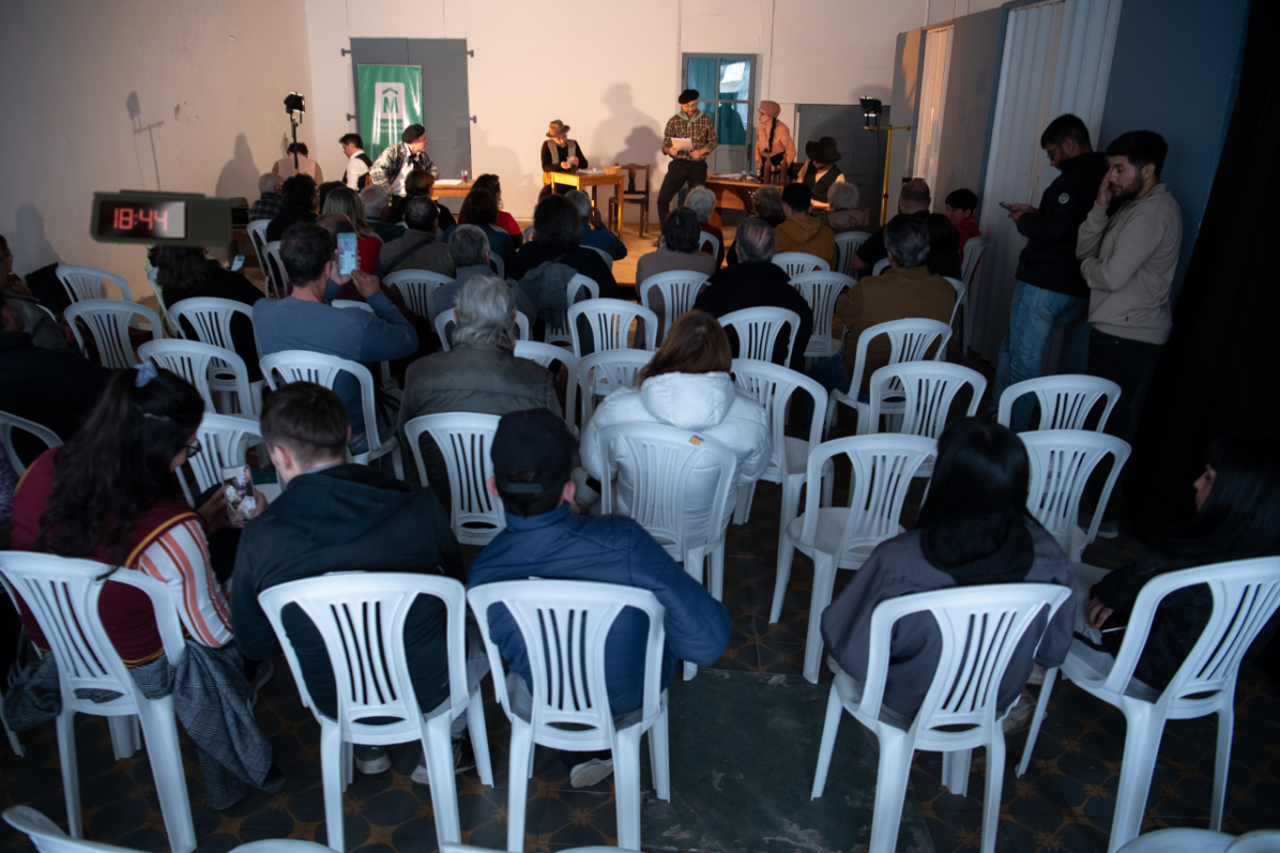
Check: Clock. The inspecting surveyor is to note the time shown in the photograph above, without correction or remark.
18:44
